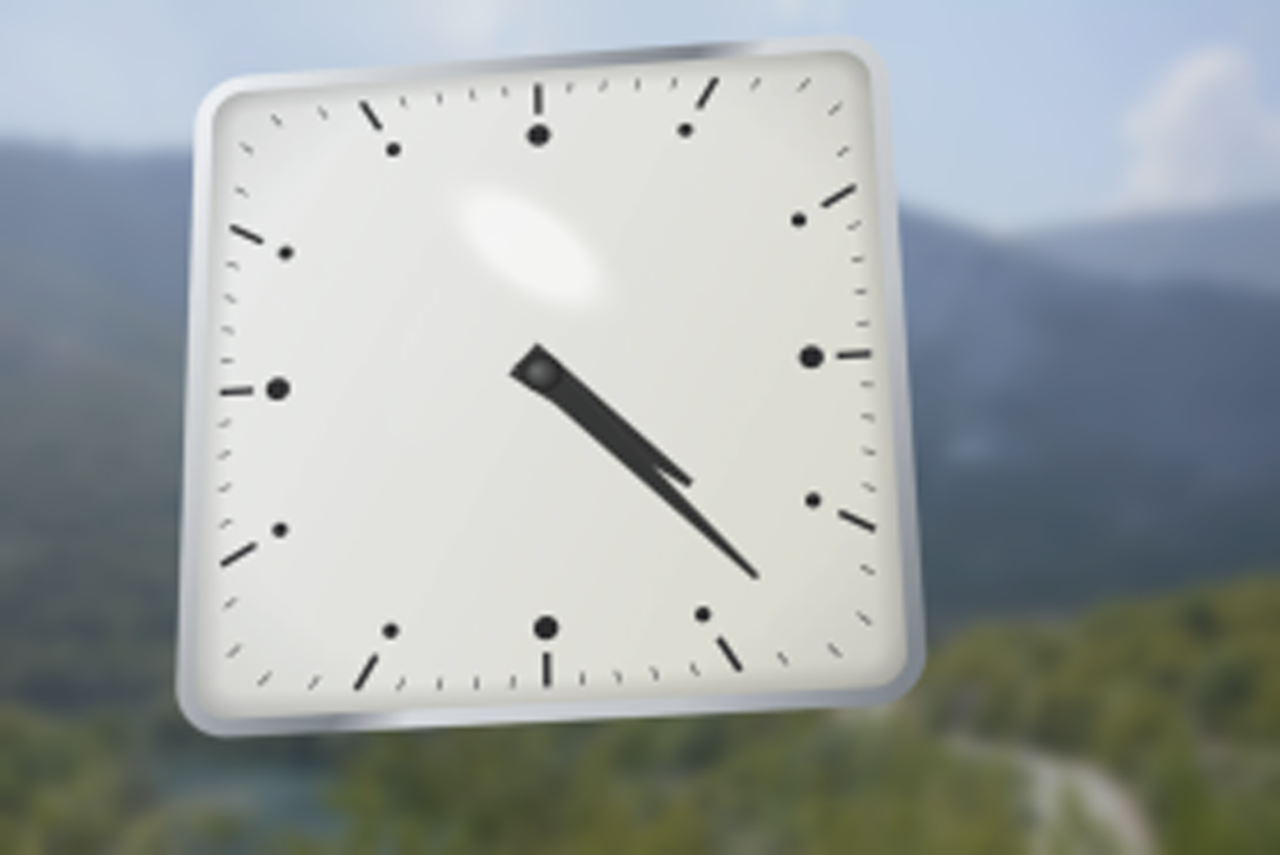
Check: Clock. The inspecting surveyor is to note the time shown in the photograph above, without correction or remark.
4:23
